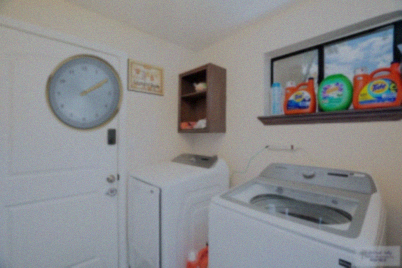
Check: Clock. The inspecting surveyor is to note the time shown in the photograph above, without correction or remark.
2:10
